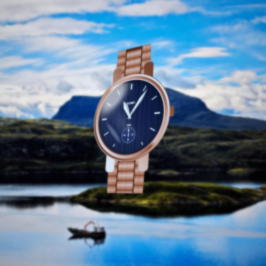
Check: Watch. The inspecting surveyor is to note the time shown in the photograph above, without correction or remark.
11:06
